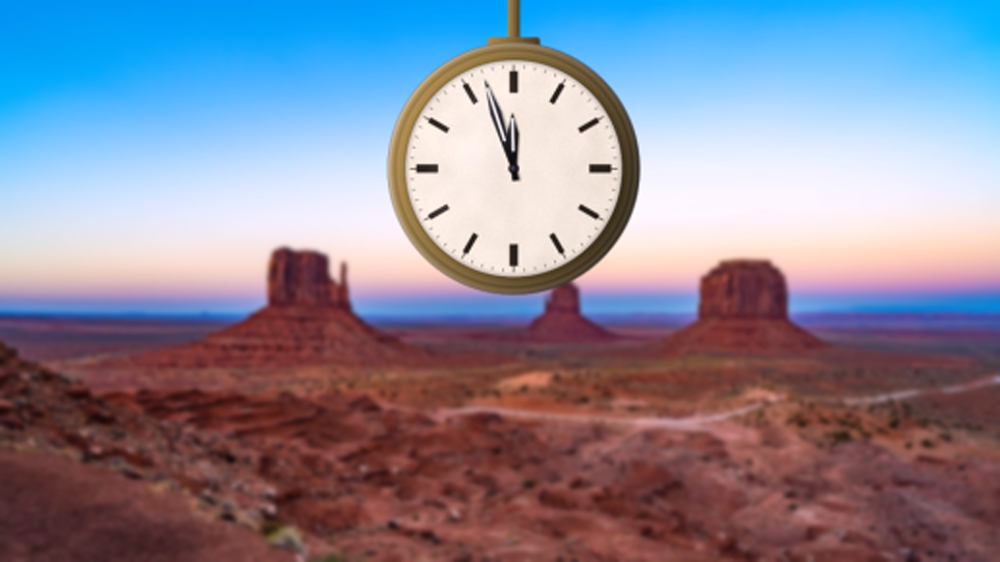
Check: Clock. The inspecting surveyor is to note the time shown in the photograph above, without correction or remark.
11:57
